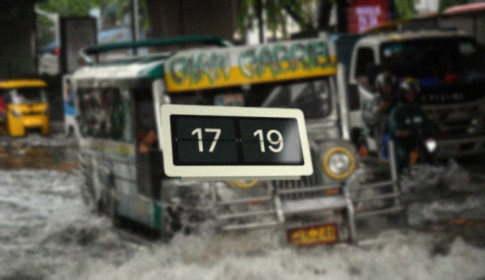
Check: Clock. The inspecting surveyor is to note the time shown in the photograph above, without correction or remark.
17:19
